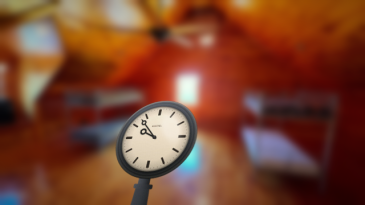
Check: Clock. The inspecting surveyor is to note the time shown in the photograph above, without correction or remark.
9:53
